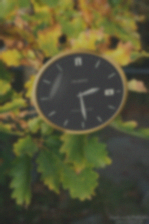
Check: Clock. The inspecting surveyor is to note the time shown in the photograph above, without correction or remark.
2:29
